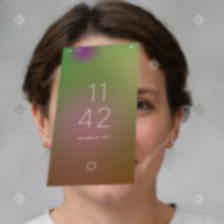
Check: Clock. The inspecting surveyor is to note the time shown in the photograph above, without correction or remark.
11:42
